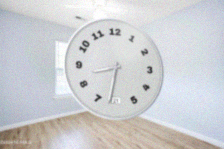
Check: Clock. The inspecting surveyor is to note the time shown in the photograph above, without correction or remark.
8:32
